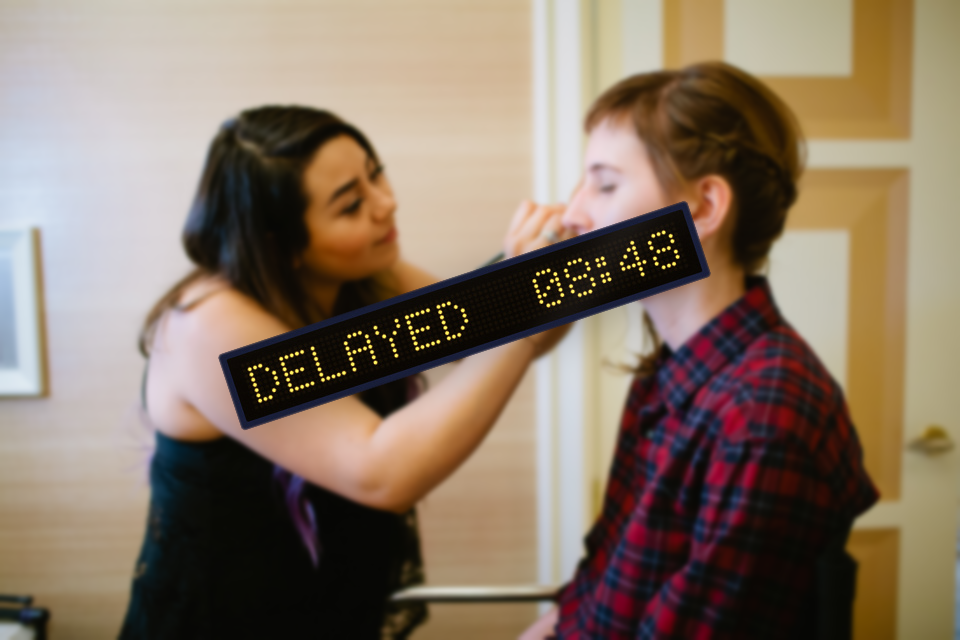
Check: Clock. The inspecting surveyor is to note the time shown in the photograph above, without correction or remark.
8:48
